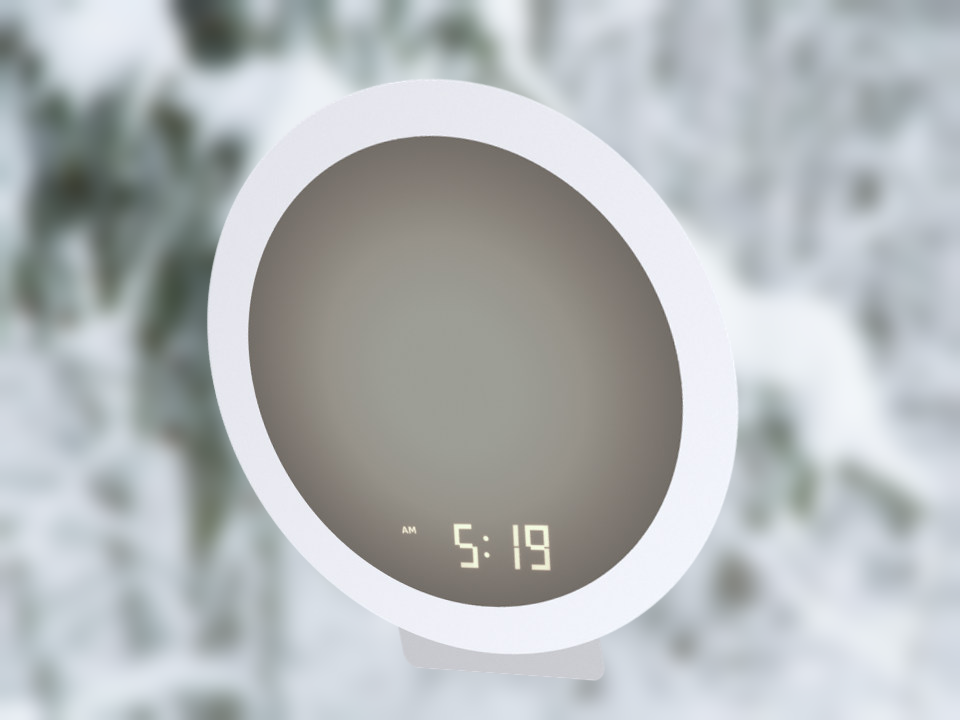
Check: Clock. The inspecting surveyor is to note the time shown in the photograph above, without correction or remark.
5:19
